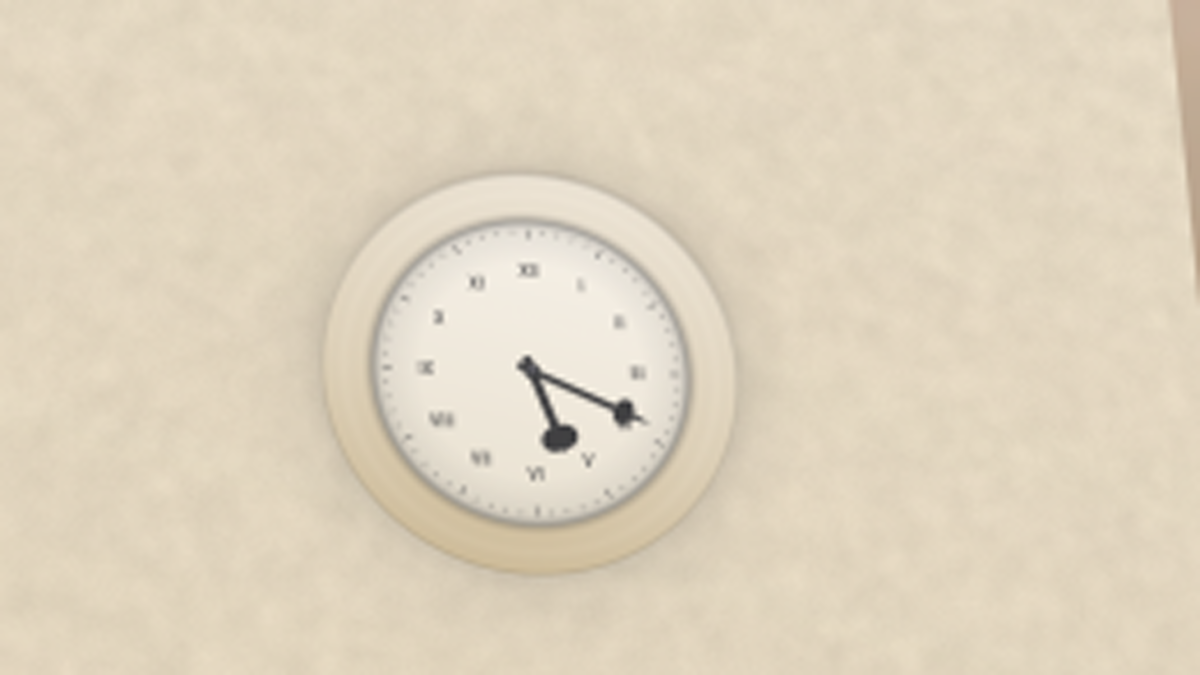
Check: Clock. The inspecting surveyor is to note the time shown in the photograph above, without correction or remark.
5:19
